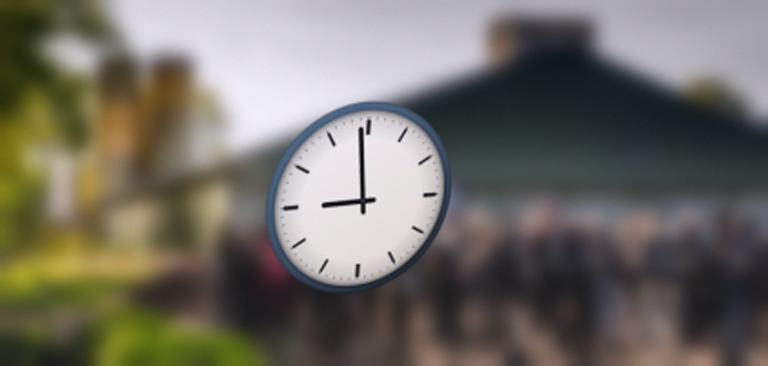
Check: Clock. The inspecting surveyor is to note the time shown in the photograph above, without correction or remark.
8:59
